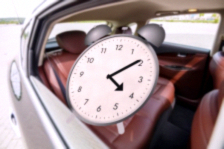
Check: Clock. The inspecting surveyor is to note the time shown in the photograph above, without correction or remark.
4:09
